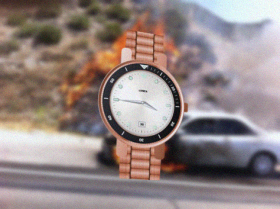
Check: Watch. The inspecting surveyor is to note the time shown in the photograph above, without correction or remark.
3:45
